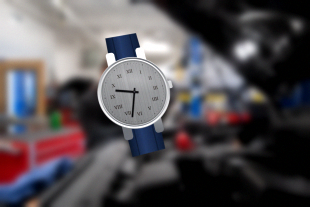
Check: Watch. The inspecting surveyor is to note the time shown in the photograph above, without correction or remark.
9:33
